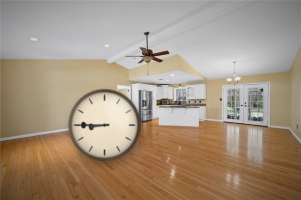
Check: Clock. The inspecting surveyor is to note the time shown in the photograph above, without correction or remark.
8:45
